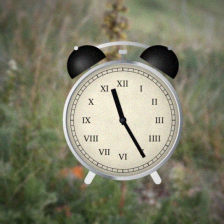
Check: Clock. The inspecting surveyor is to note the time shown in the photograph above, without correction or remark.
11:25
